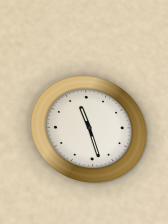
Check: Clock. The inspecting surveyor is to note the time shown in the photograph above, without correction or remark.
11:28
